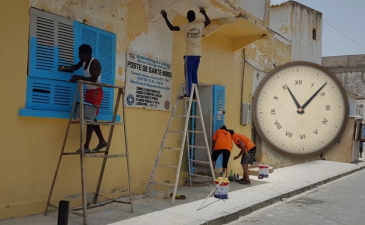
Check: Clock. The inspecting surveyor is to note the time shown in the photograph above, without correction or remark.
11:08
